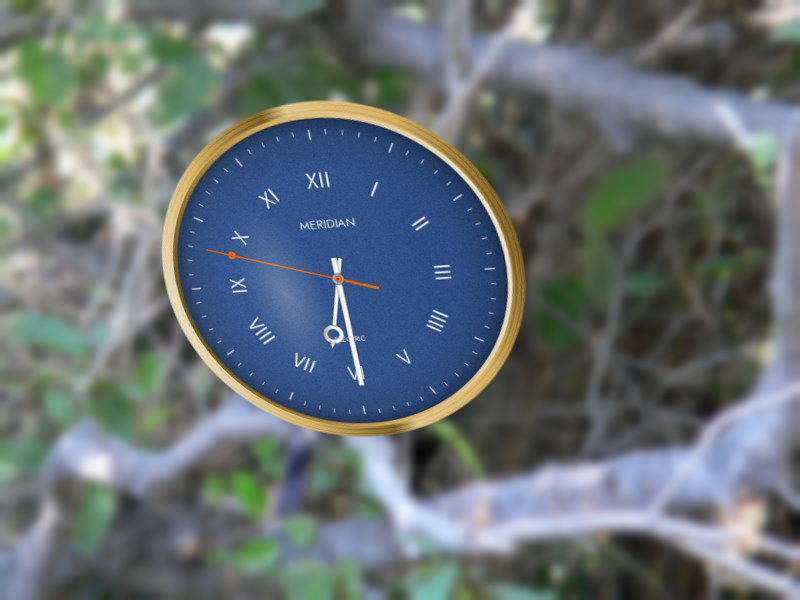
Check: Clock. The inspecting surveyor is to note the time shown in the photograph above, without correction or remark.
6:29:48
